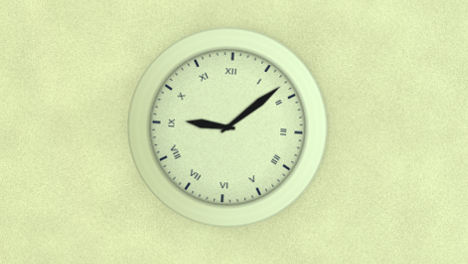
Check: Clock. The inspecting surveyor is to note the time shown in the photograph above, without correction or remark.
9:08
